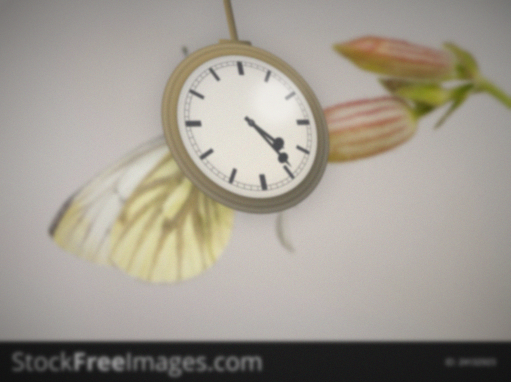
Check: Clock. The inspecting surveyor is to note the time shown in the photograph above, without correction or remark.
4:24
